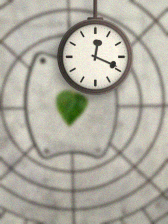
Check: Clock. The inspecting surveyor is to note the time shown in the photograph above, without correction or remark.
12:19
